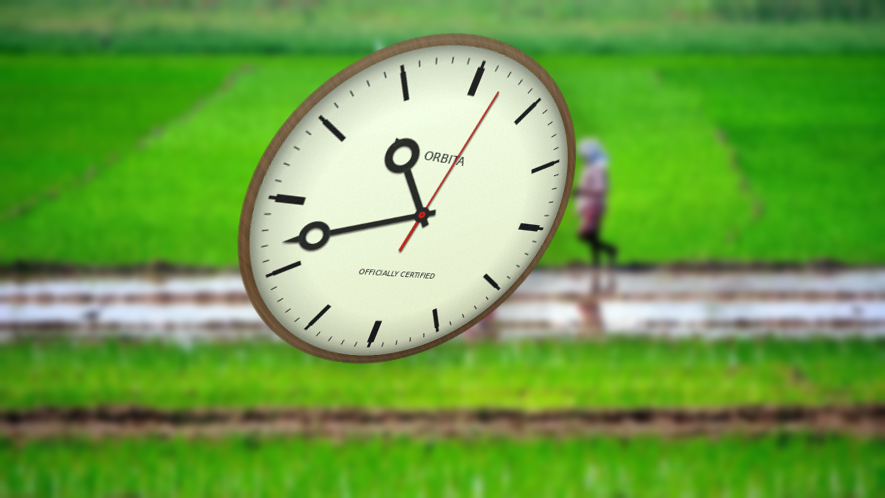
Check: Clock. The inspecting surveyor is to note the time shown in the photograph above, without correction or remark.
10:42:02
